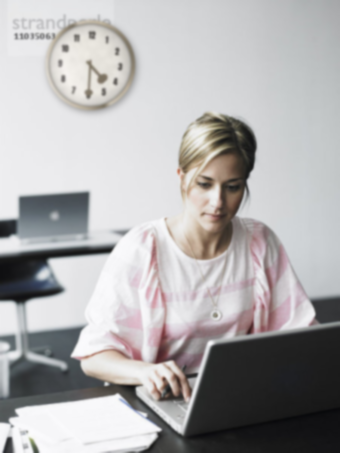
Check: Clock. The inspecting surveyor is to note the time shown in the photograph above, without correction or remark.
4:30
